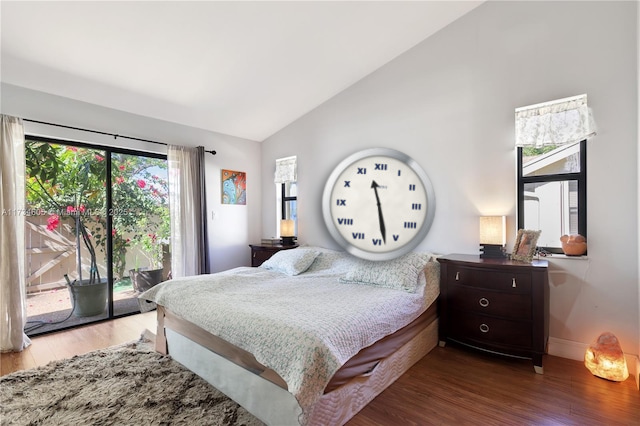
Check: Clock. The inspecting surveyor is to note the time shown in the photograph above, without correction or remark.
11:28
